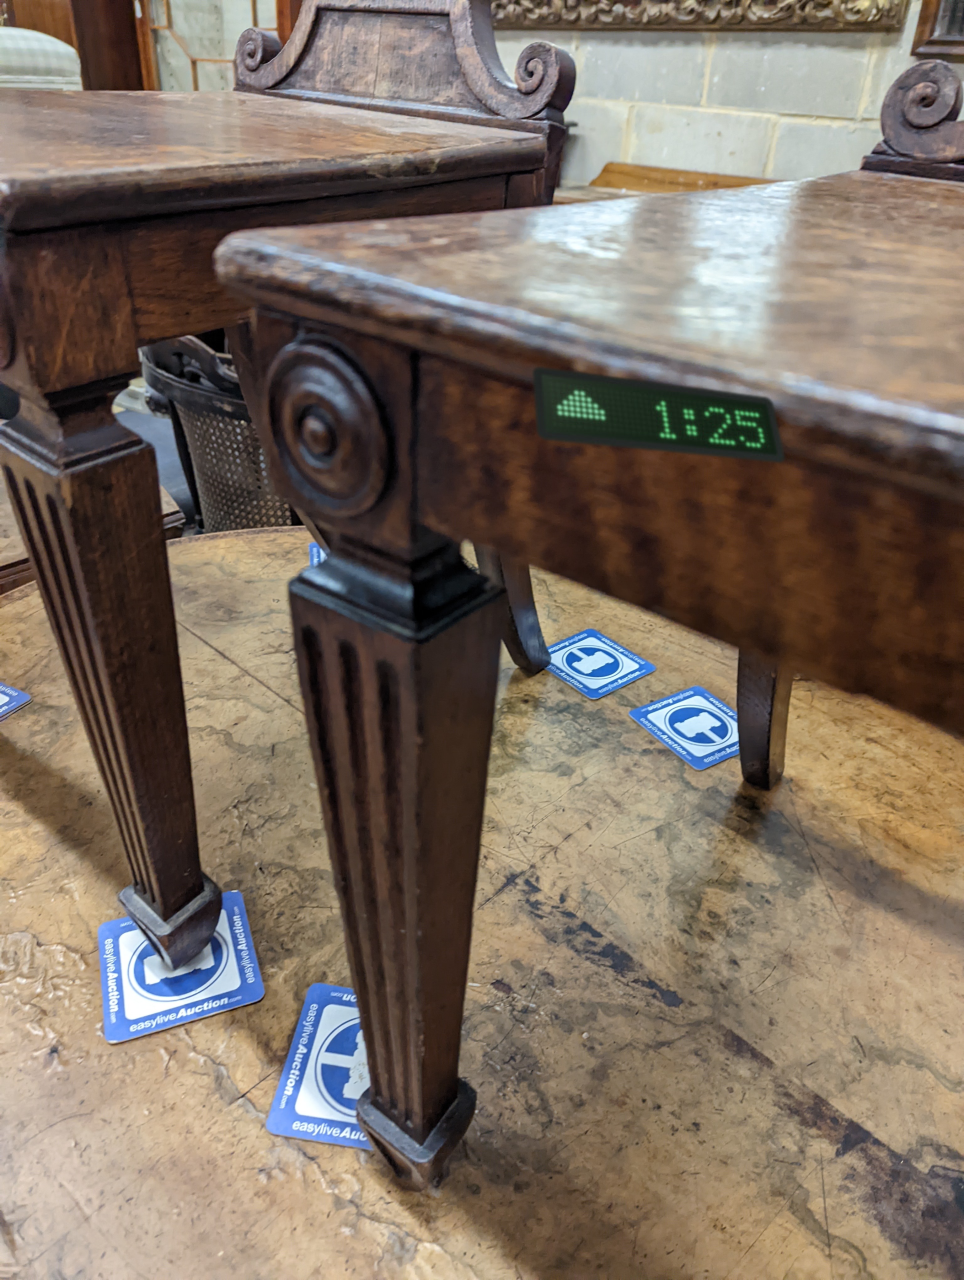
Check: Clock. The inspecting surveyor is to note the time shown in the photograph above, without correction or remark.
1:25
